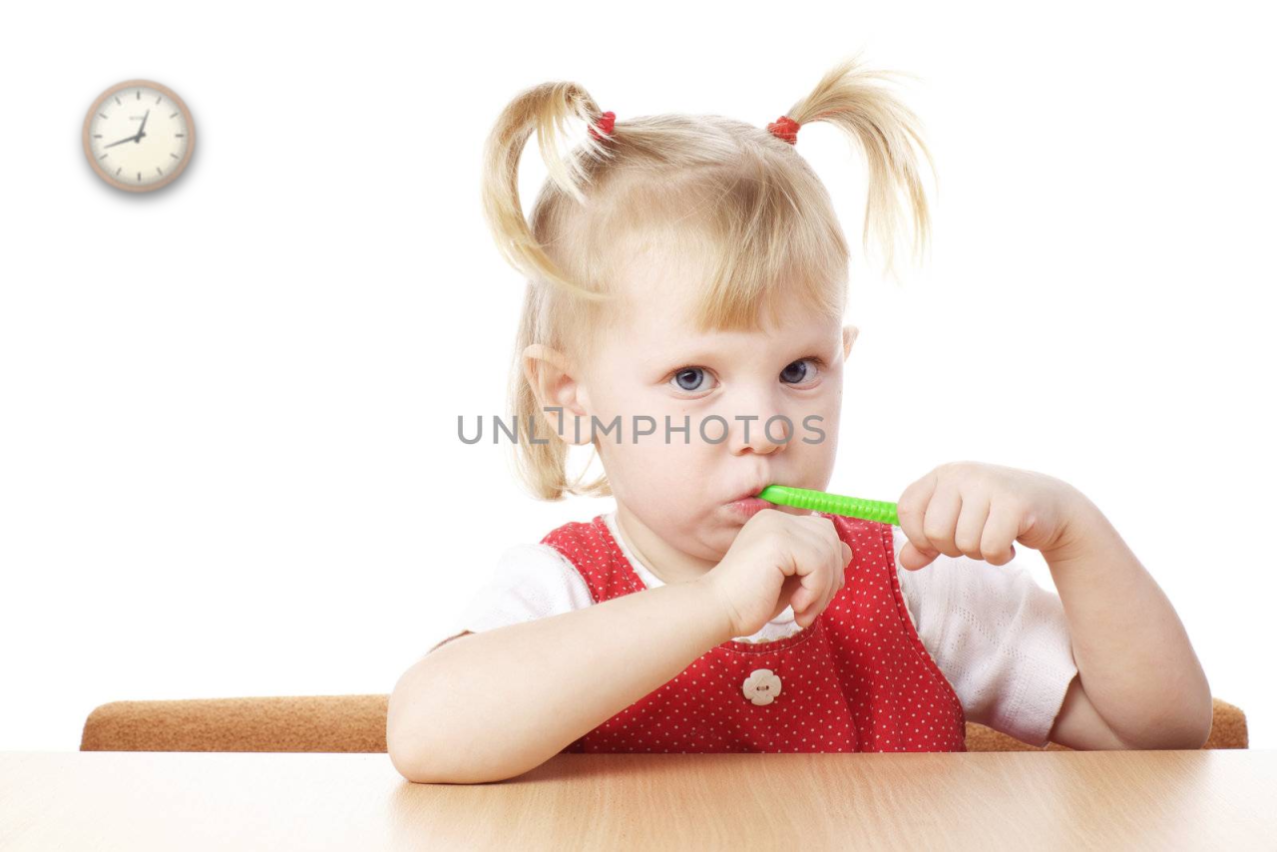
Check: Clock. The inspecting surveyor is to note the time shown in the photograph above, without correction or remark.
12:42
